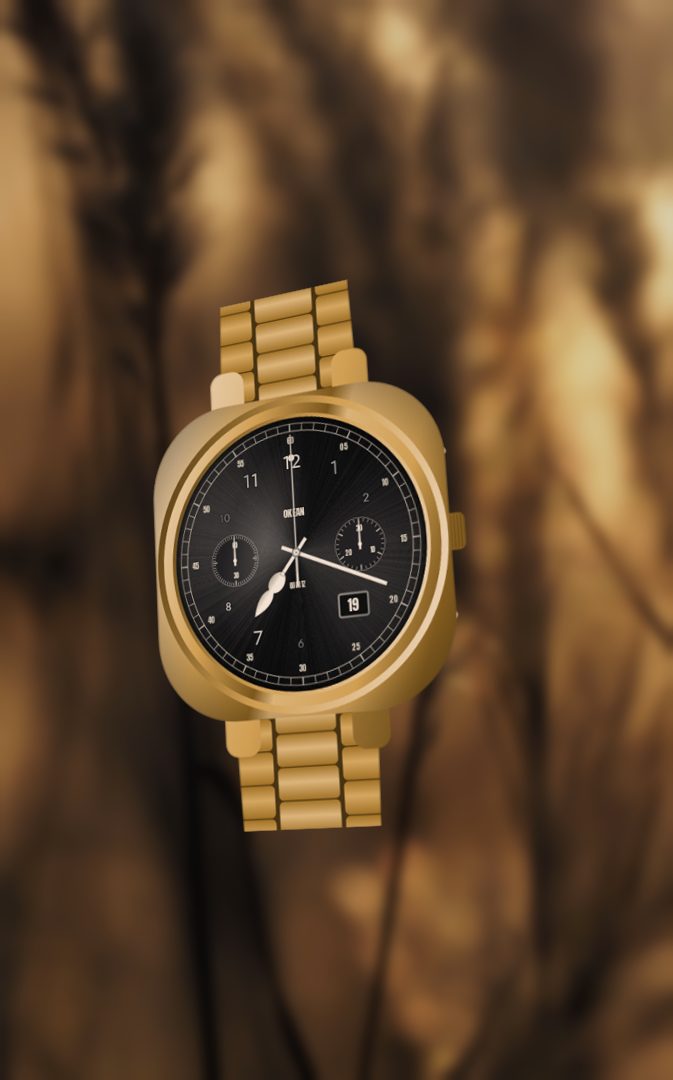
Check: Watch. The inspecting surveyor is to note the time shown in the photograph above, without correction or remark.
7:19
